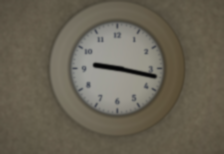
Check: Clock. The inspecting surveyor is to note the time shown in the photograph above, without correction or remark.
9:17
